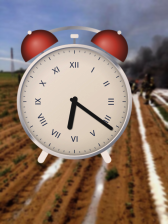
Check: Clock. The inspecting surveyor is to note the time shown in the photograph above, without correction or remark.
6:21
